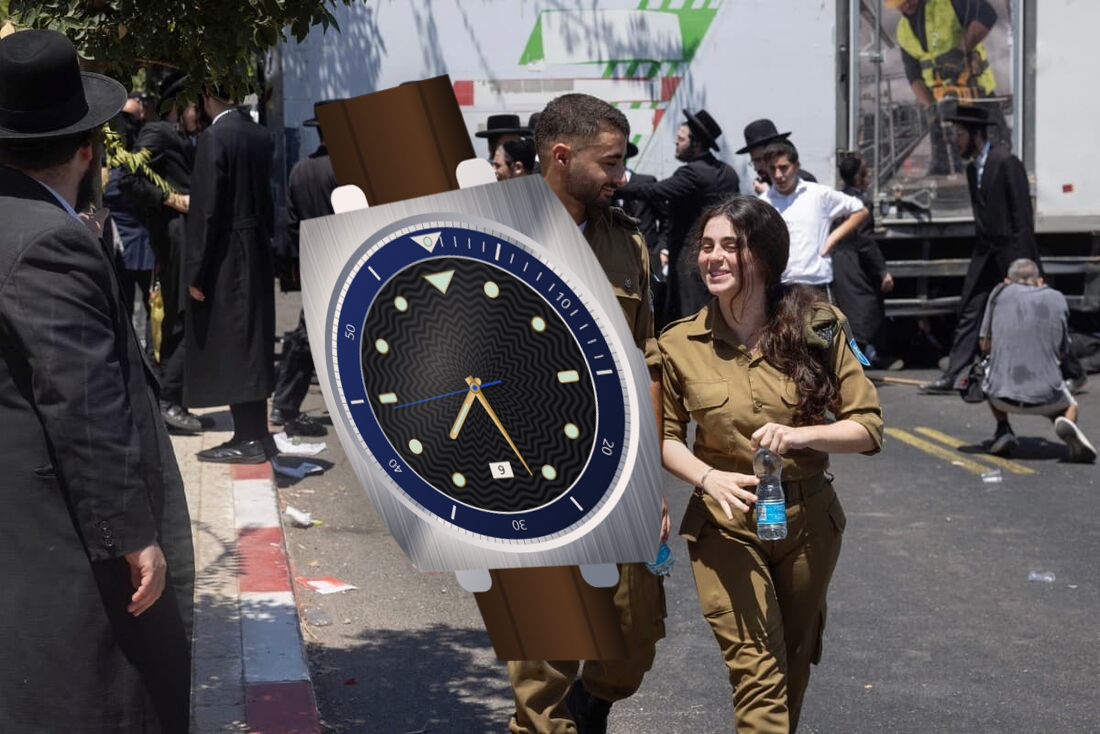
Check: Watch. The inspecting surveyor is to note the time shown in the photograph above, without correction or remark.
7:26:44
